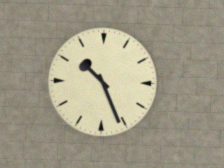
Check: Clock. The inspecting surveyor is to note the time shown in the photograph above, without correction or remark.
10:26
